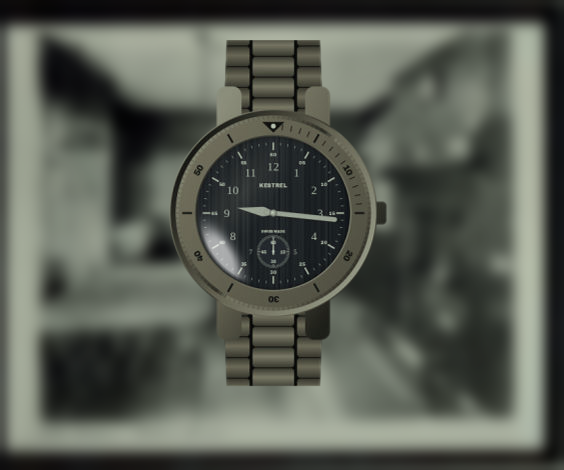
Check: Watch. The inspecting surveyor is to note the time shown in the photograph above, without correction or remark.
9:16
